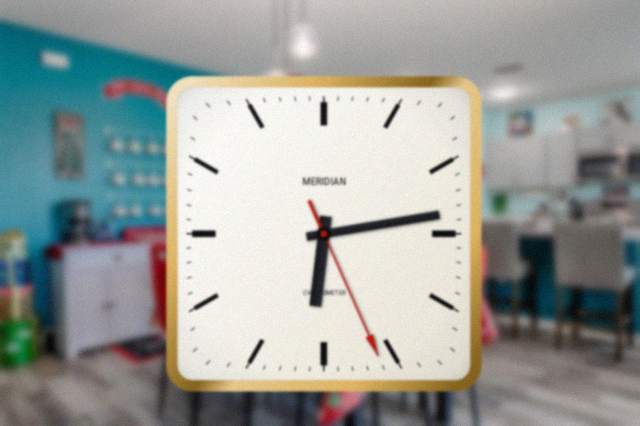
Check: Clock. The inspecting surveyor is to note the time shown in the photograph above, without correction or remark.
6:13:26
